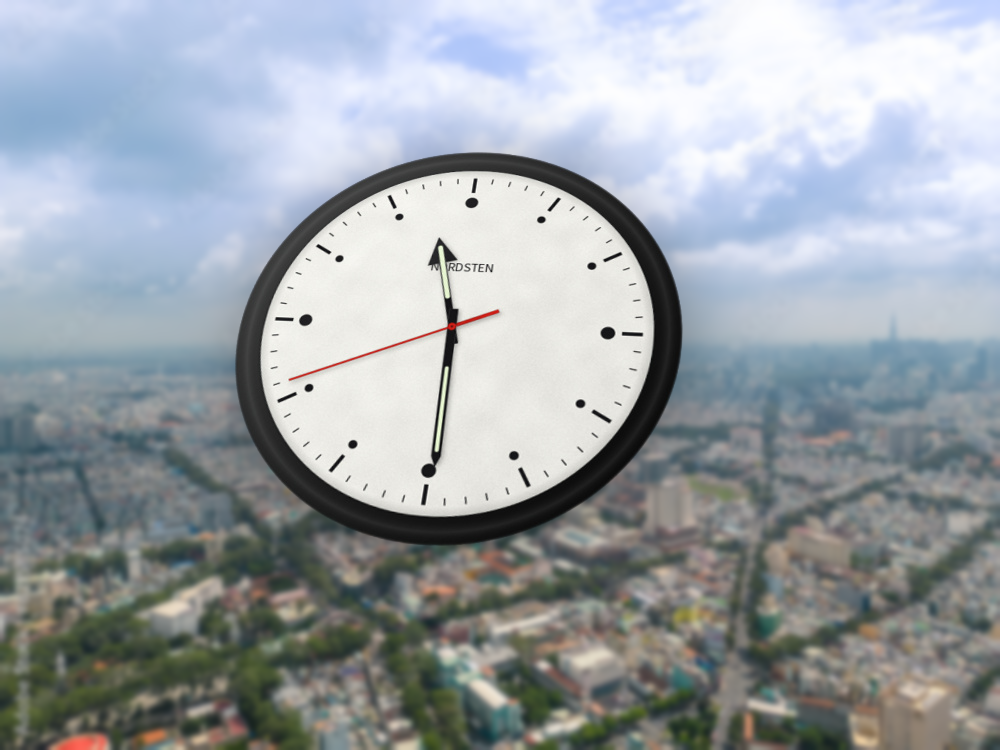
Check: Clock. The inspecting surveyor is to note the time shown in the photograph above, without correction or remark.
11:29:41
